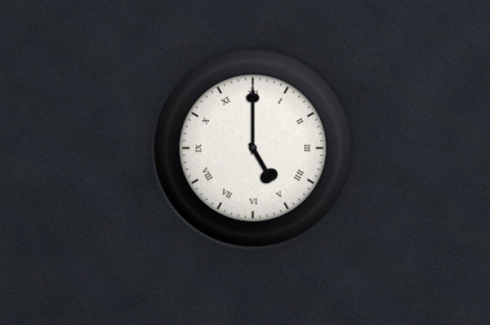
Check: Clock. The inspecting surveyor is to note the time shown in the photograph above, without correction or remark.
5:00
